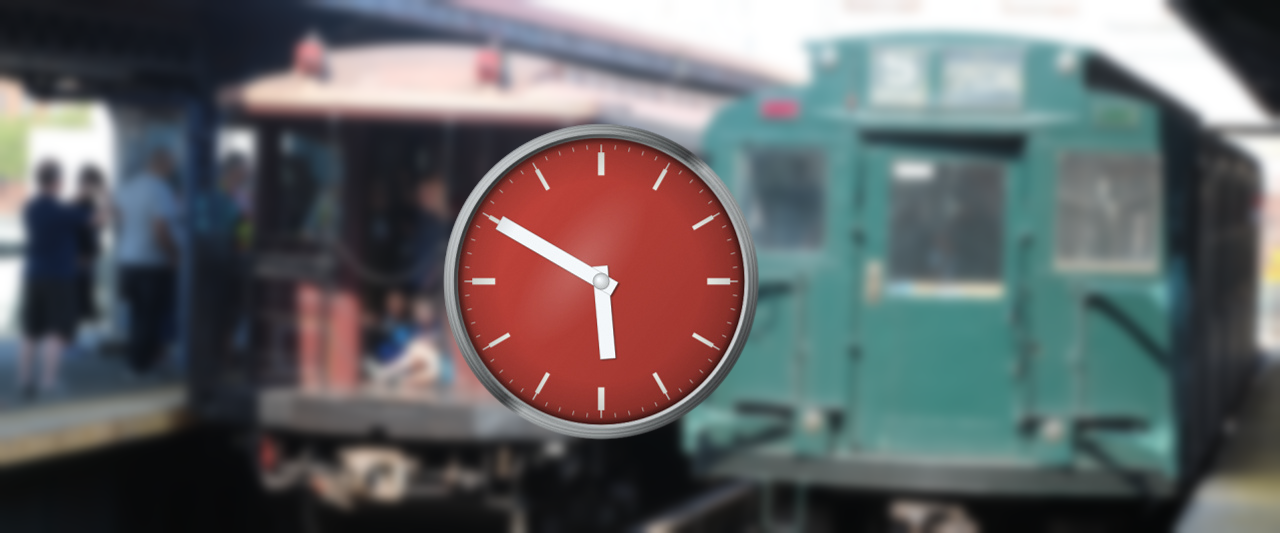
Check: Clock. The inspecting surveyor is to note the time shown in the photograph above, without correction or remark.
5:50
